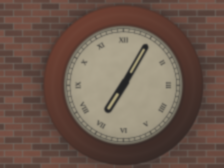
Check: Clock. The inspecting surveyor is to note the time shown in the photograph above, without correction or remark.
7:05
